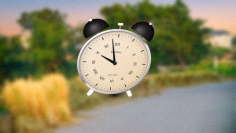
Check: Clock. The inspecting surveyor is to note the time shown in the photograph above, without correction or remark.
9:58
